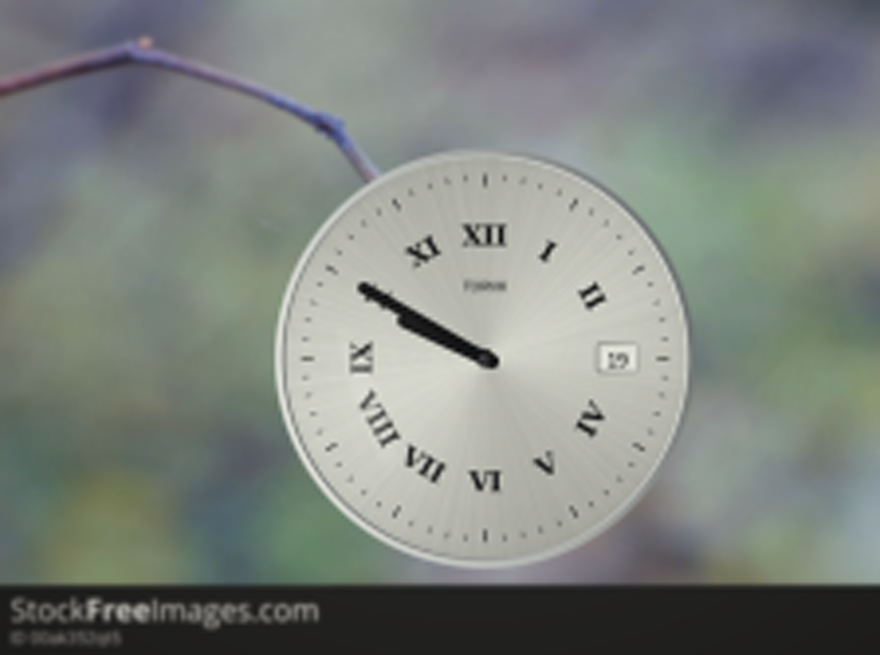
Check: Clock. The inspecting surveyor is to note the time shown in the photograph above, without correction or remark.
9:50
